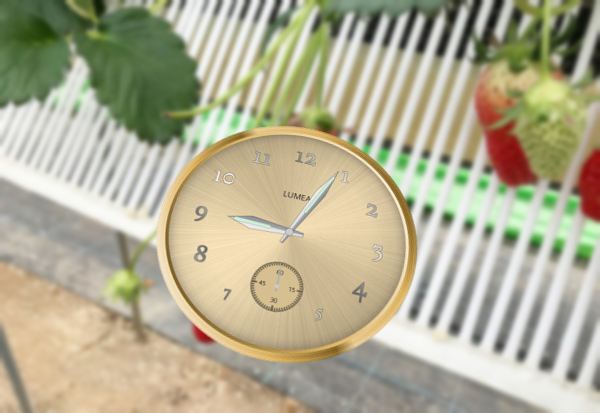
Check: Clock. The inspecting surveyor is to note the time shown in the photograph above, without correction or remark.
9:04
